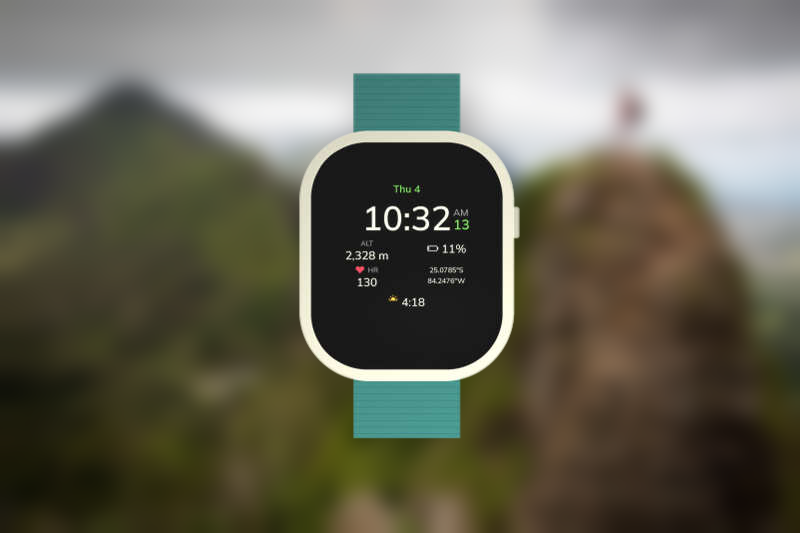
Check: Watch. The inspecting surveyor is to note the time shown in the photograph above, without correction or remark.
10:32:13
